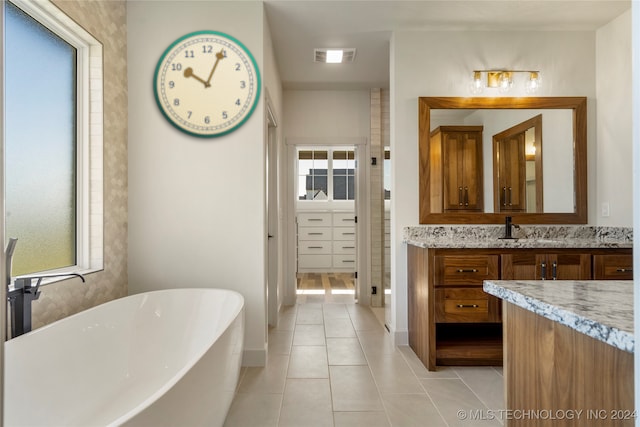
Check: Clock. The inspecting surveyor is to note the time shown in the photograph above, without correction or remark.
10:04
